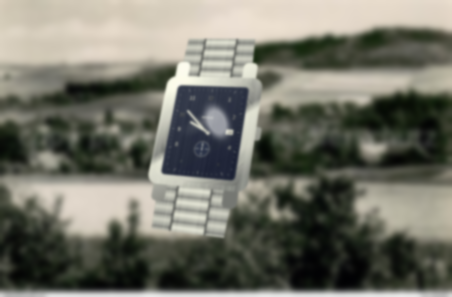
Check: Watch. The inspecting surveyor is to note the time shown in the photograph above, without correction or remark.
9:52
